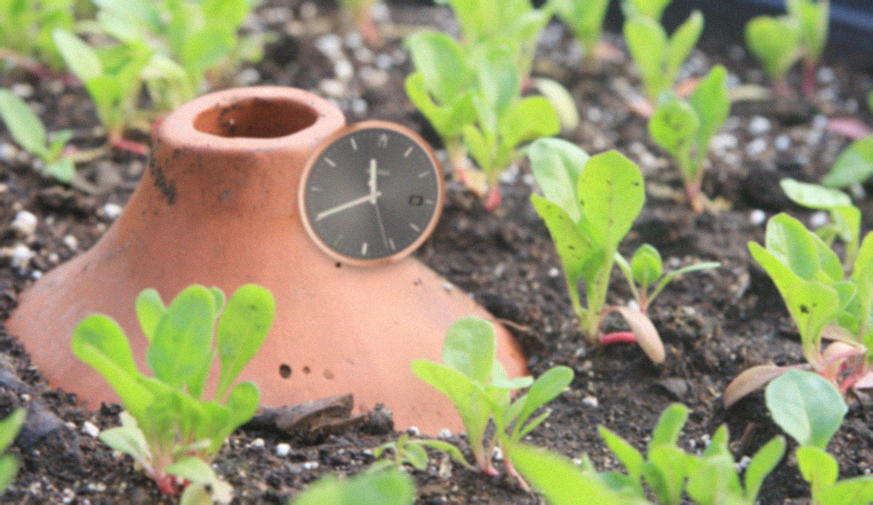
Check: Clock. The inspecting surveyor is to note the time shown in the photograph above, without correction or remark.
11:40:26
